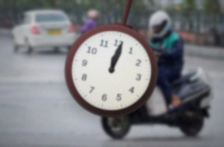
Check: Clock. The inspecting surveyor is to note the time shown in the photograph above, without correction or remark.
12:01
